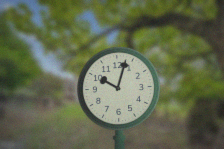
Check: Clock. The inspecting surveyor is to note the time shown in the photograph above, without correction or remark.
10:03
